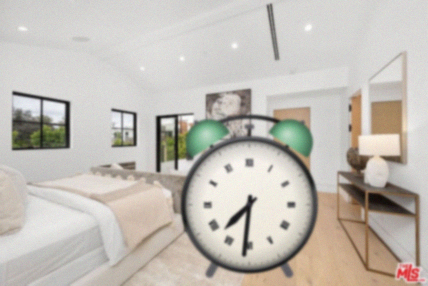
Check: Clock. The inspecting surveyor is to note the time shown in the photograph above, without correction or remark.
7:31
